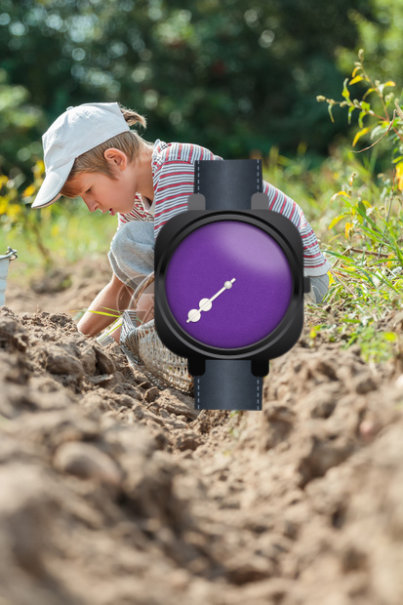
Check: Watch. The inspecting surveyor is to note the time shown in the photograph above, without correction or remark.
7:38
